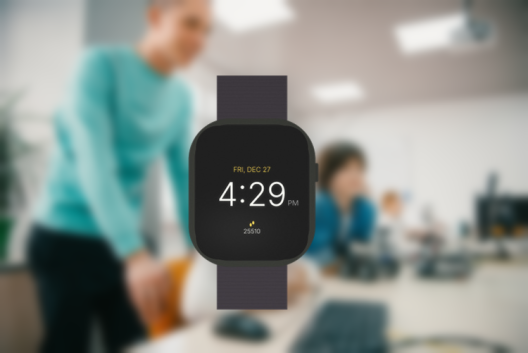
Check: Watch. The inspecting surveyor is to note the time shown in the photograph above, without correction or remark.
4:29
